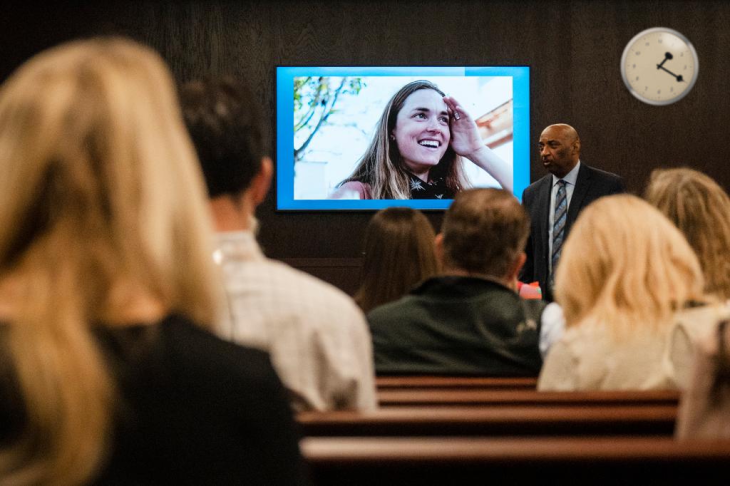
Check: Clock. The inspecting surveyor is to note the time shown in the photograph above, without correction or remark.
1:20
